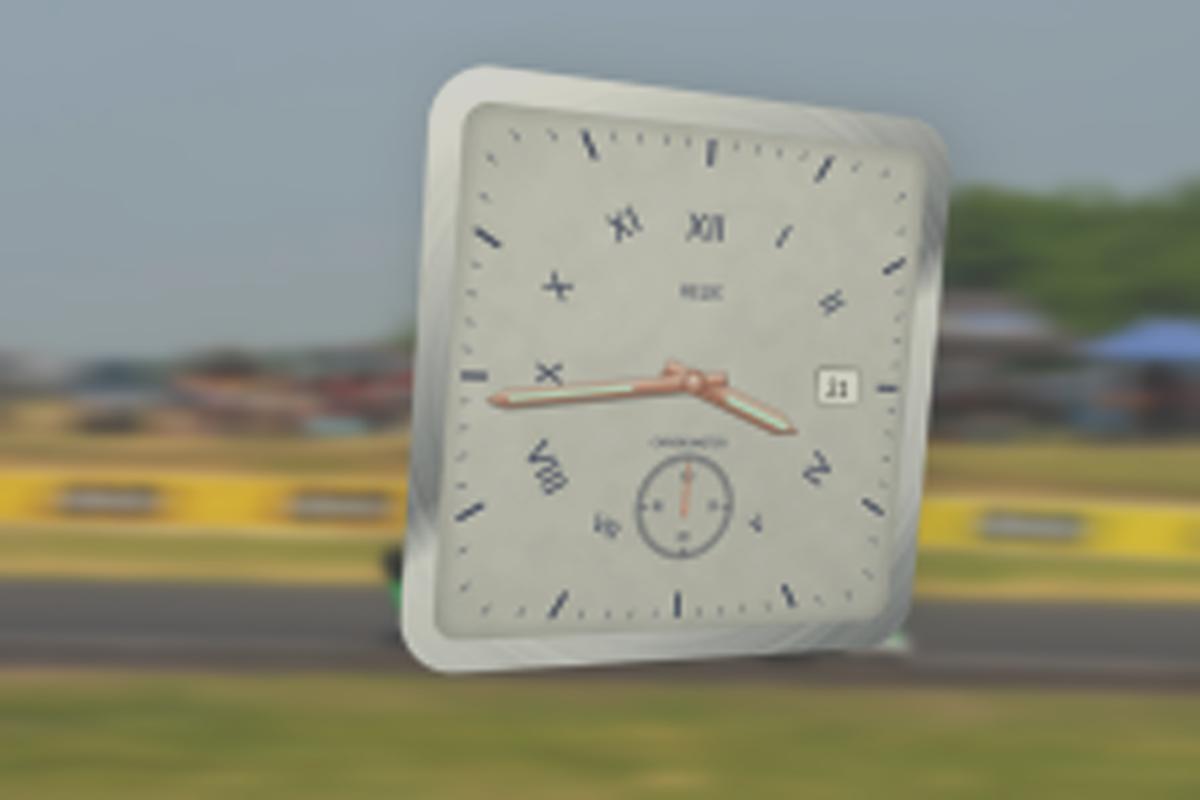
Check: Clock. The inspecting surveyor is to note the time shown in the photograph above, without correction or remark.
3:44
